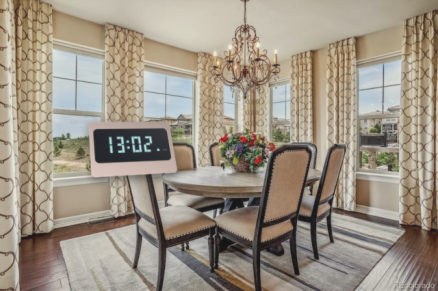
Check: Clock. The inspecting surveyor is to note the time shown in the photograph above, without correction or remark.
13:02
